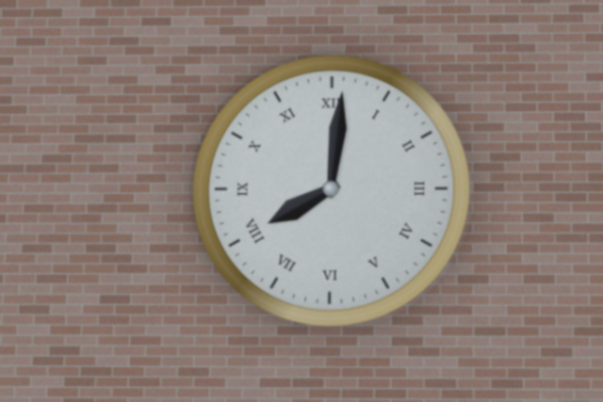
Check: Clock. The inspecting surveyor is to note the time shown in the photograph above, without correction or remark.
8:01
